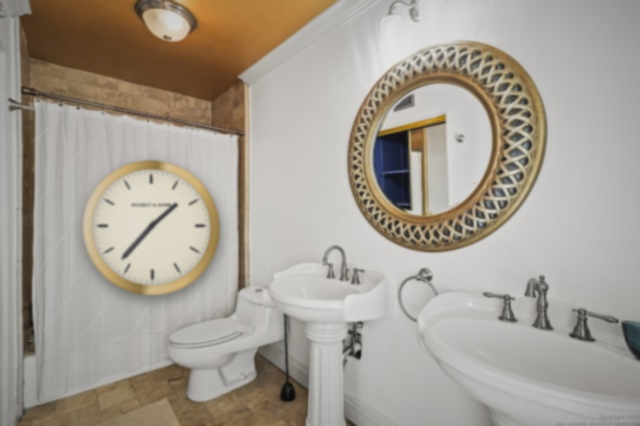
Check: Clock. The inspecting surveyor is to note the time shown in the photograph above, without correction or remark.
1:37
